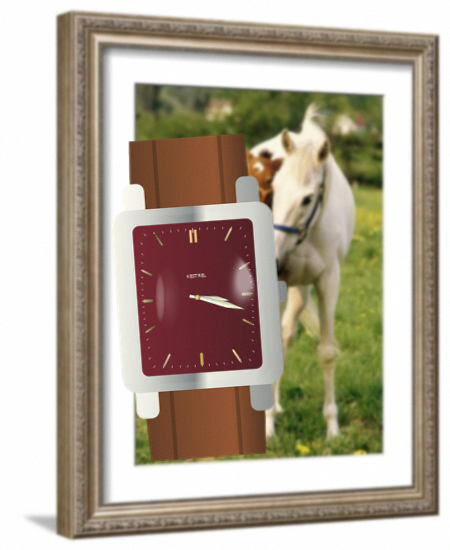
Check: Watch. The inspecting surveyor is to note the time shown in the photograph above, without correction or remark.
3:18
